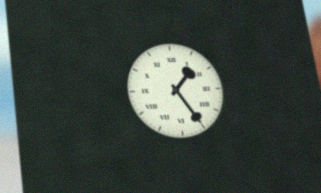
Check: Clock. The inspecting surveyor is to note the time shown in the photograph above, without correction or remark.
1:25
